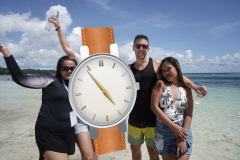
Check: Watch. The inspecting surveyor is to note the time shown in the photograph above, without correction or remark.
4:54
